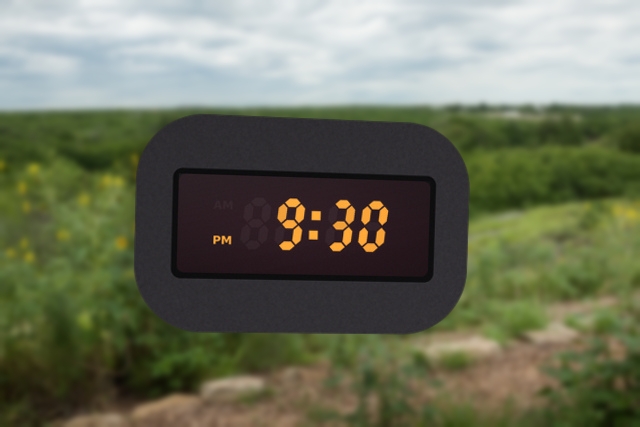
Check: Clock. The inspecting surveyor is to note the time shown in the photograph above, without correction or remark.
9:30
